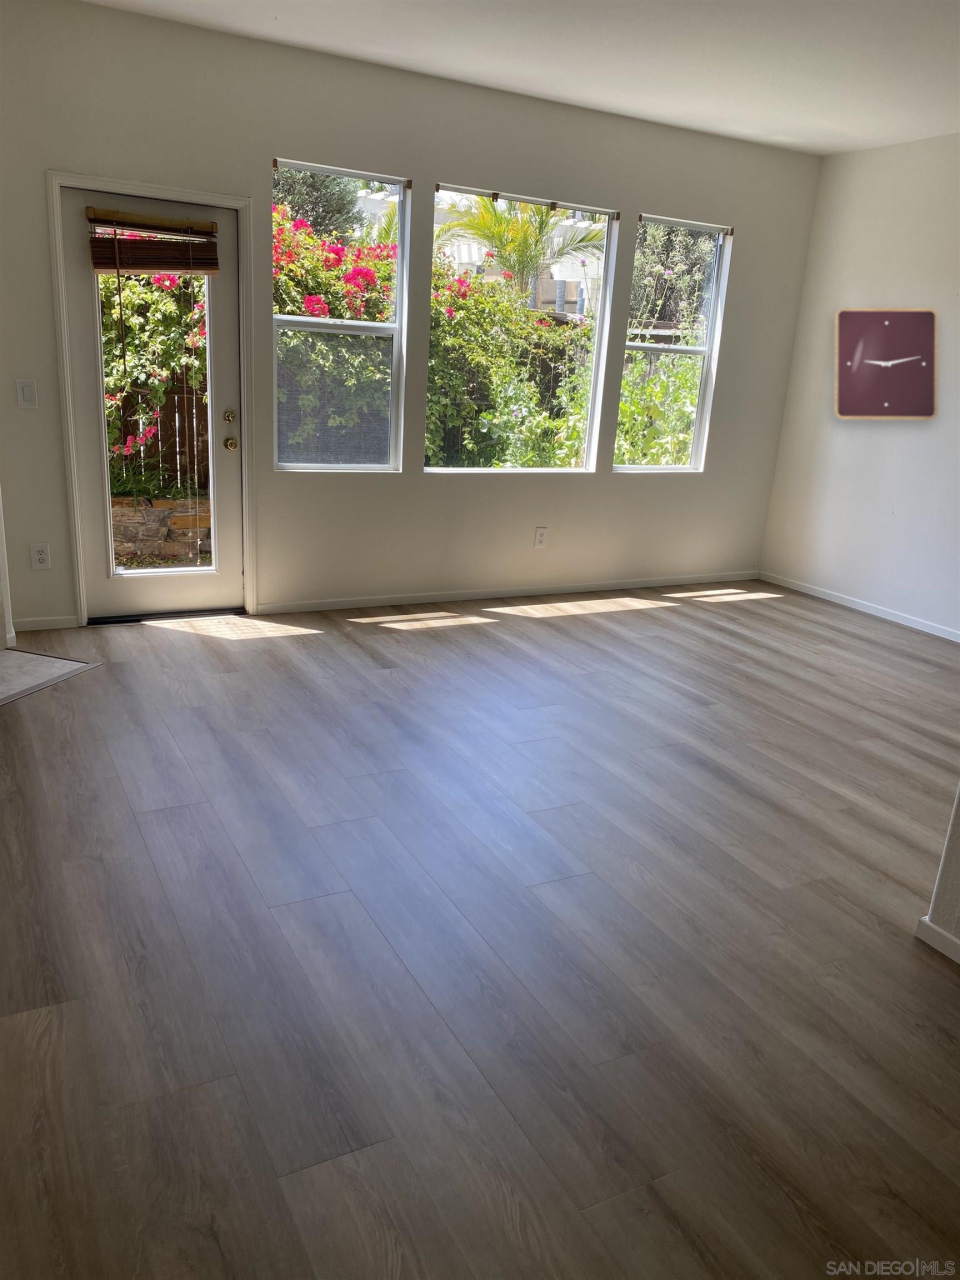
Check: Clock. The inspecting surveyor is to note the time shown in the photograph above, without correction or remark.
9:13
